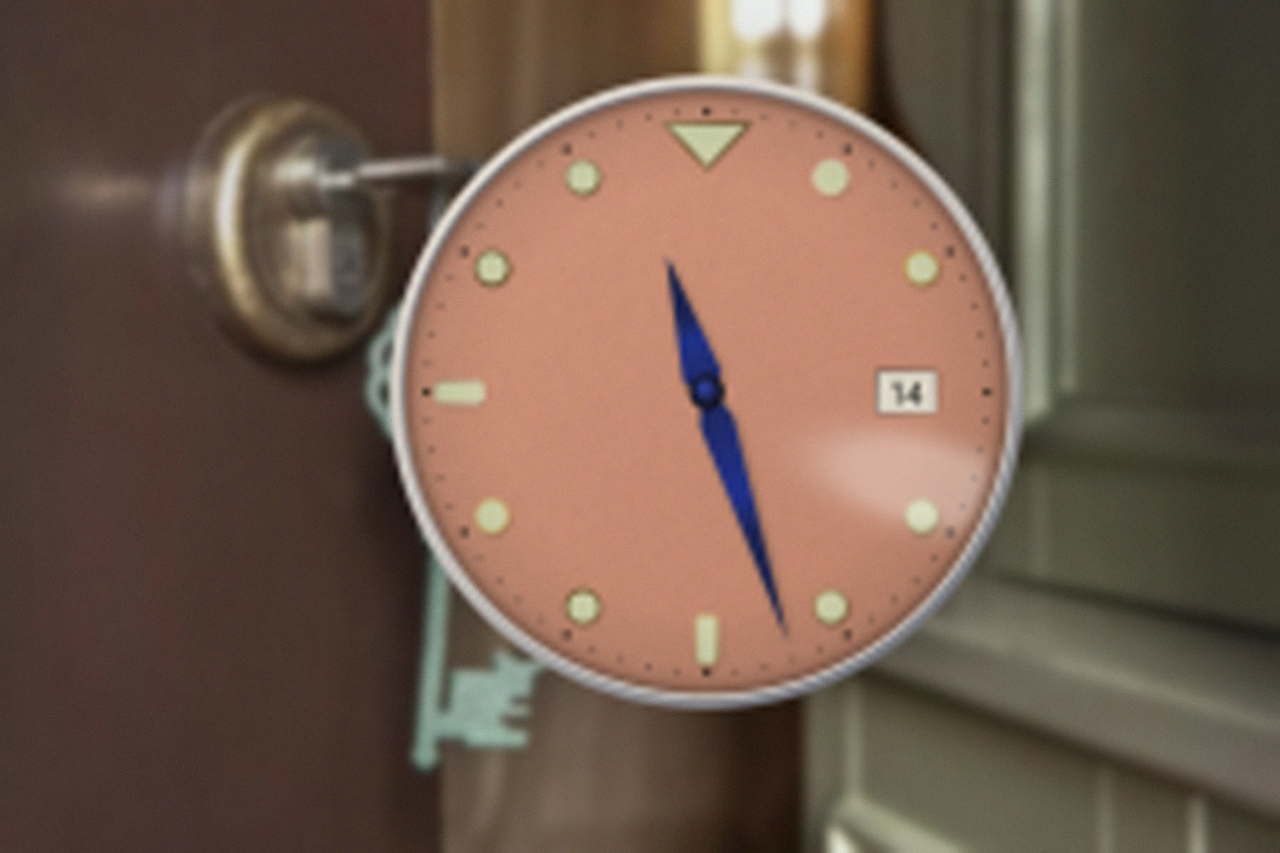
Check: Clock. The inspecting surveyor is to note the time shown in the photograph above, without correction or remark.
11:27
